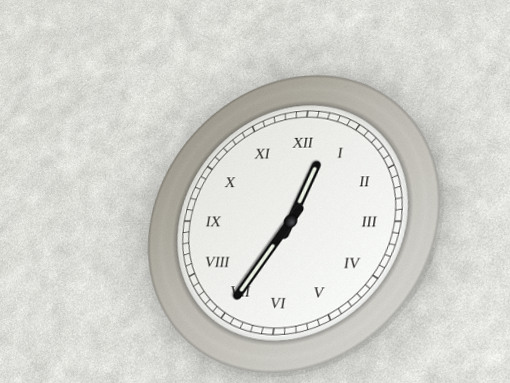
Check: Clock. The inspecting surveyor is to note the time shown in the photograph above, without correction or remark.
12:35
